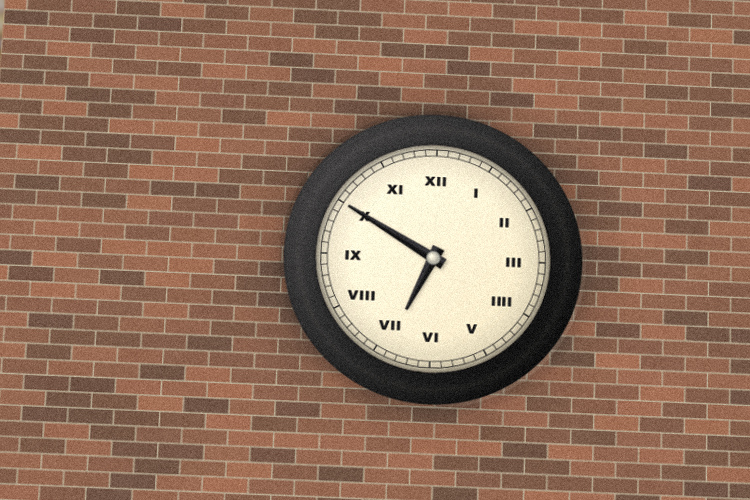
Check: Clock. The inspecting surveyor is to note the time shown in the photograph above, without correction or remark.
6:50
